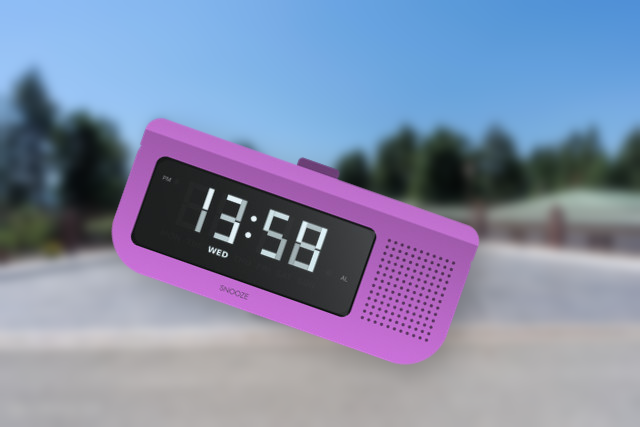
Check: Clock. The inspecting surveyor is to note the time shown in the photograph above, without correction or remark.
13:58
